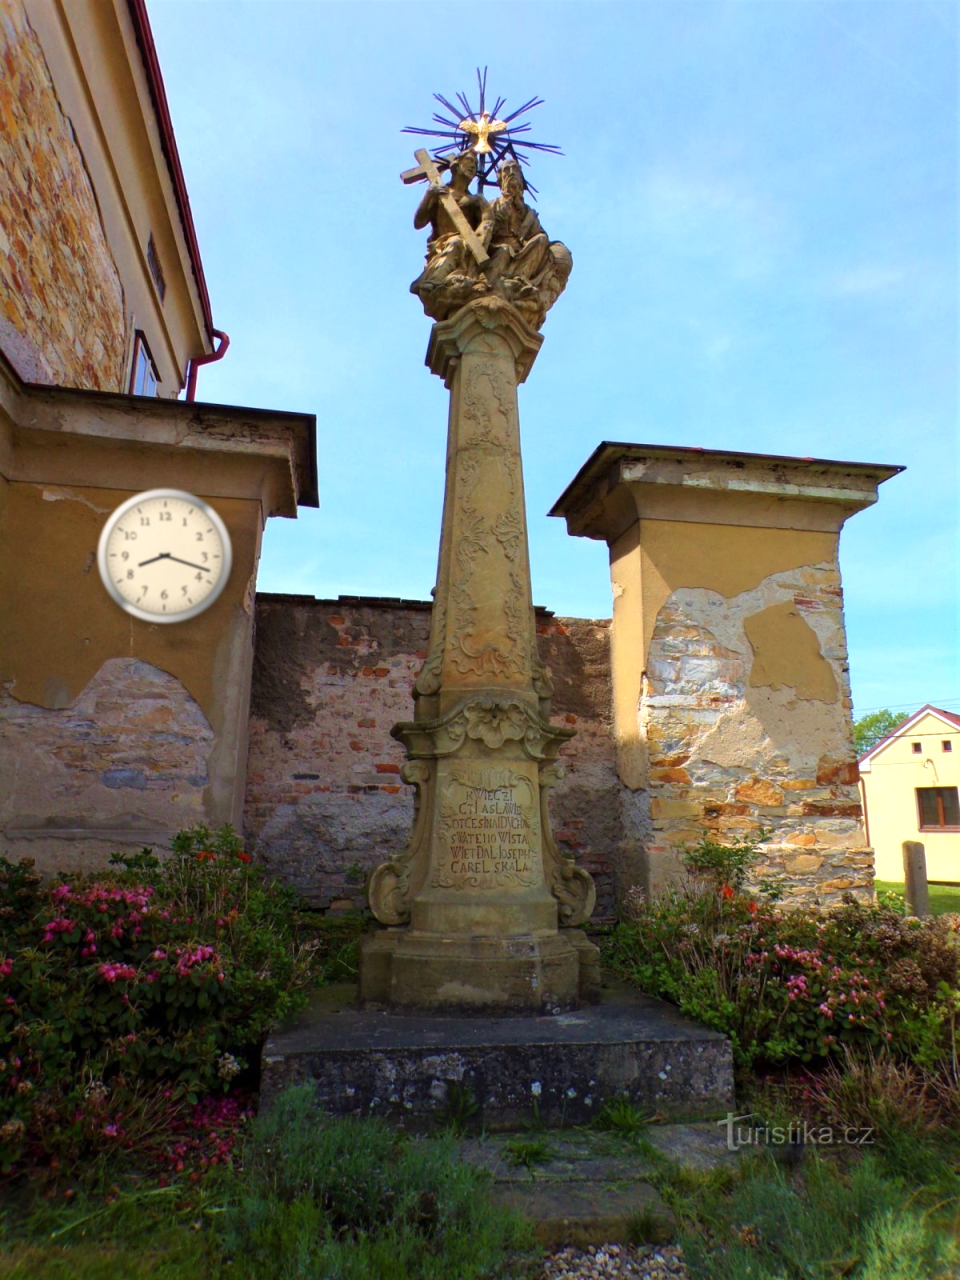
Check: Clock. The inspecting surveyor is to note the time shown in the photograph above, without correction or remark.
8:18
